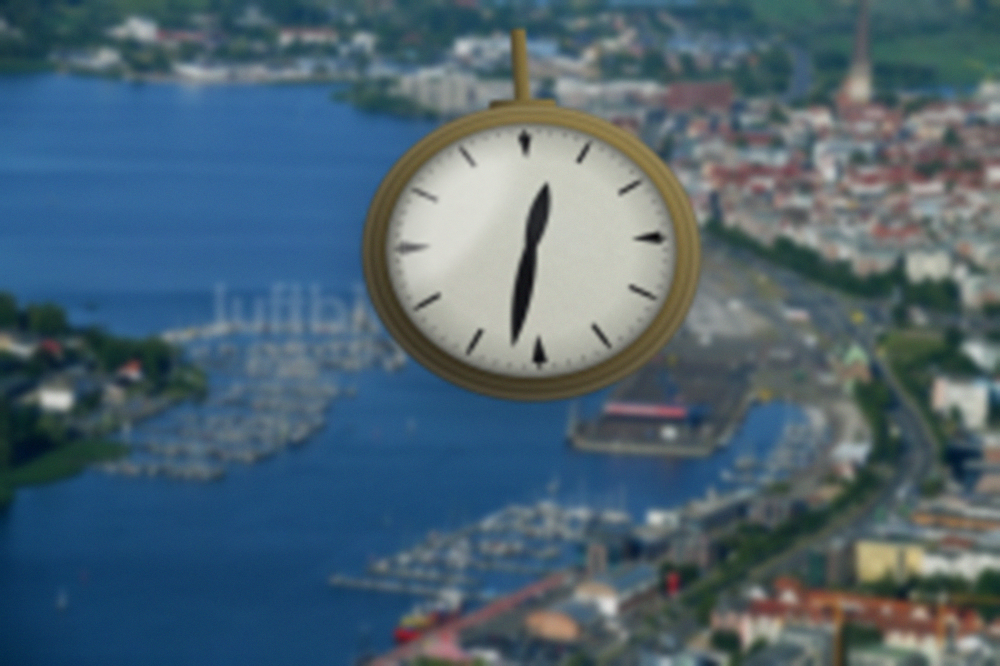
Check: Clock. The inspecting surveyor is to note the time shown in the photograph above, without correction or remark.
12:32
